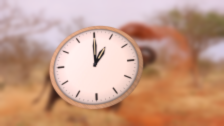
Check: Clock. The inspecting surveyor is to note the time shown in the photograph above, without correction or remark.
1:00
